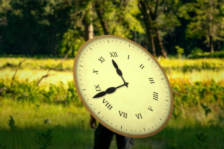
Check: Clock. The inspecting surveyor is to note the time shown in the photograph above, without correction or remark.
11:43
